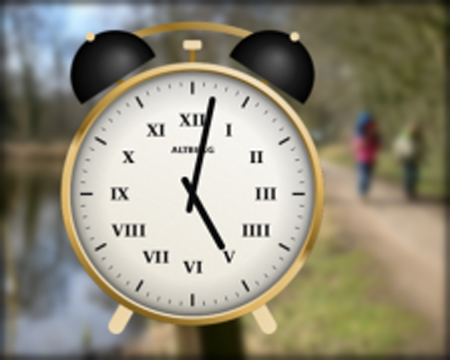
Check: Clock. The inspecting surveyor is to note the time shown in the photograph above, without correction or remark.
5:02
